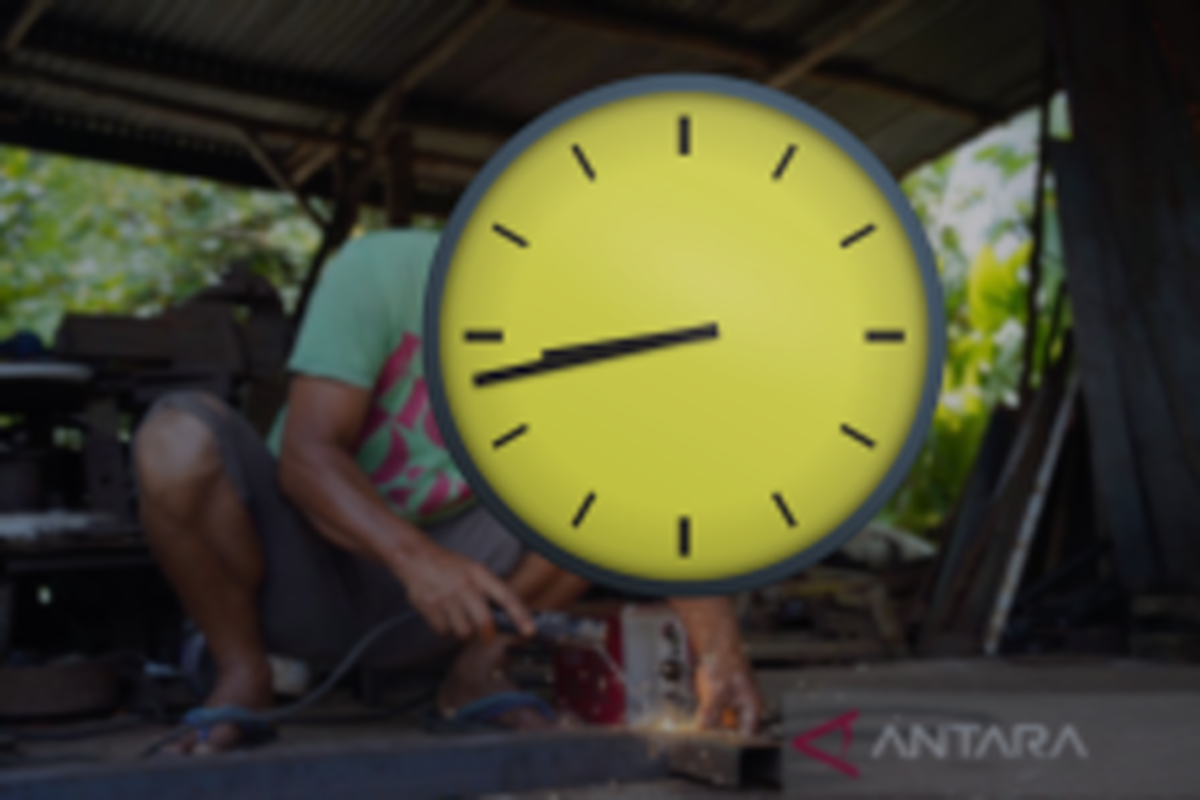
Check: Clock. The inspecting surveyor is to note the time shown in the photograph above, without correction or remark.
8:43
